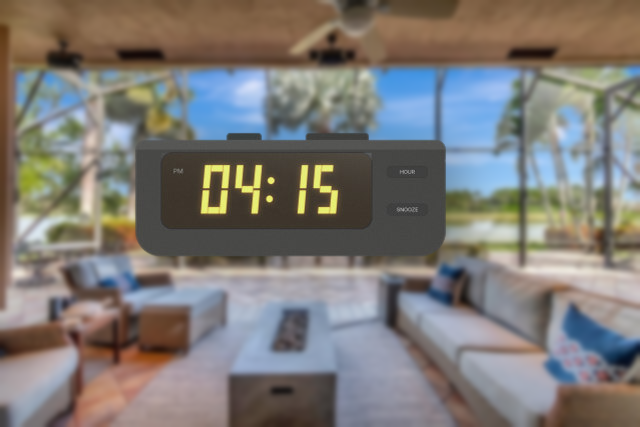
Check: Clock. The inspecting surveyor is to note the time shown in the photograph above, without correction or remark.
4:15
